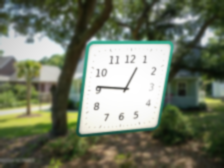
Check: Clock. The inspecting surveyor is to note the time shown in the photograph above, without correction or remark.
12:46
